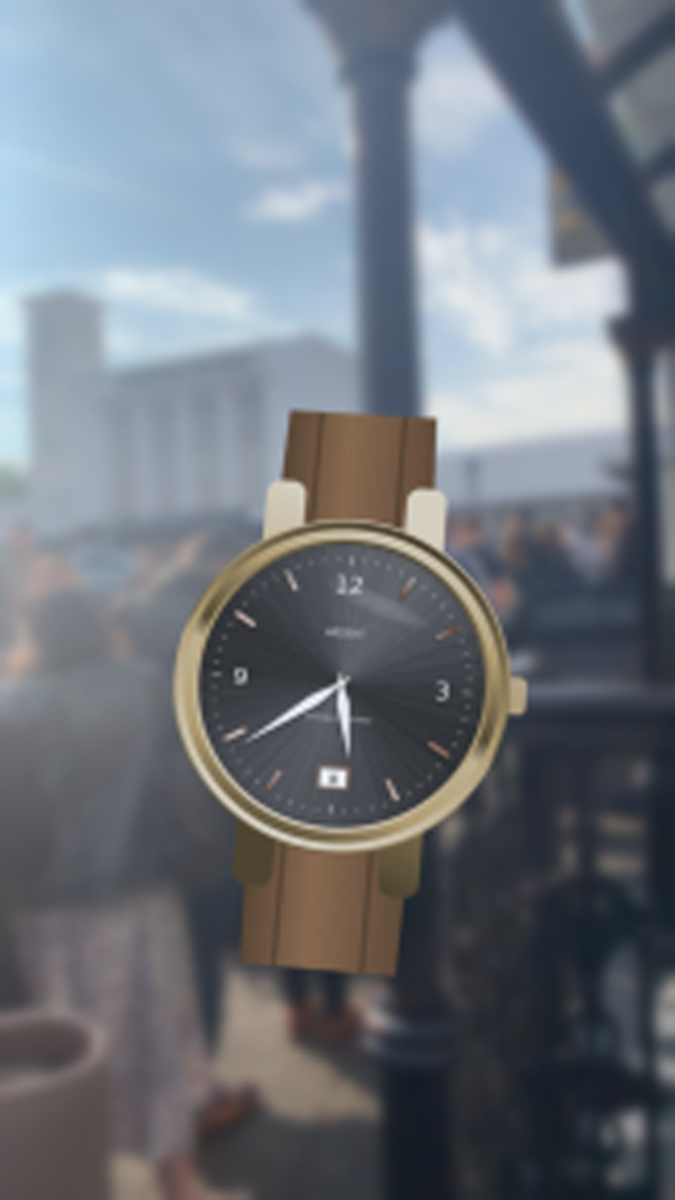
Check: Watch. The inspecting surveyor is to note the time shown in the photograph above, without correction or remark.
5:39
